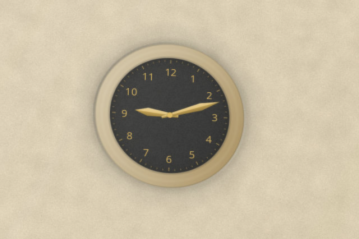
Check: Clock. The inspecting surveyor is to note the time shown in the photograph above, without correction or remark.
9:12
